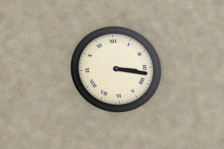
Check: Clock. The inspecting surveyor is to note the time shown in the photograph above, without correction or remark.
3:17
